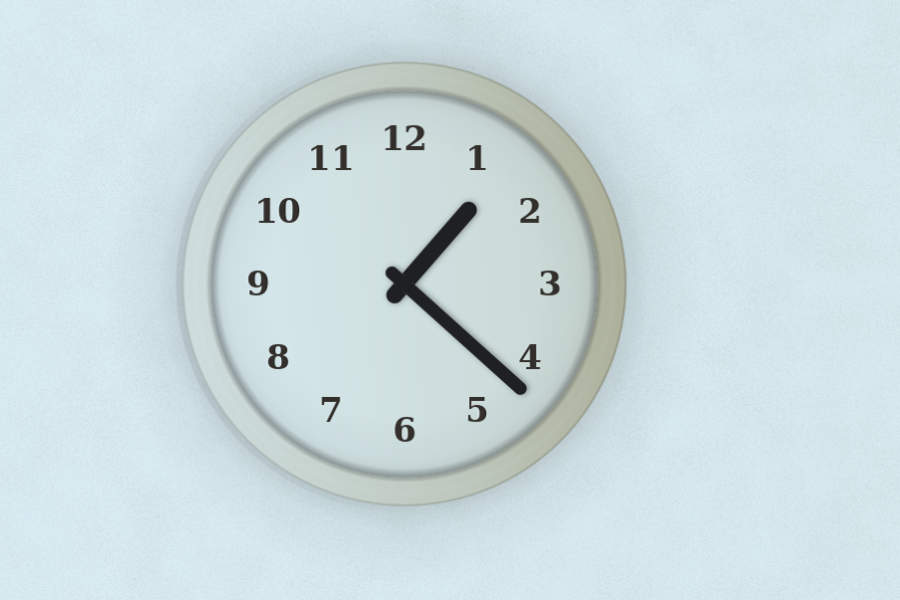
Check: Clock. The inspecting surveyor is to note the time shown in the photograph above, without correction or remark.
1:22
